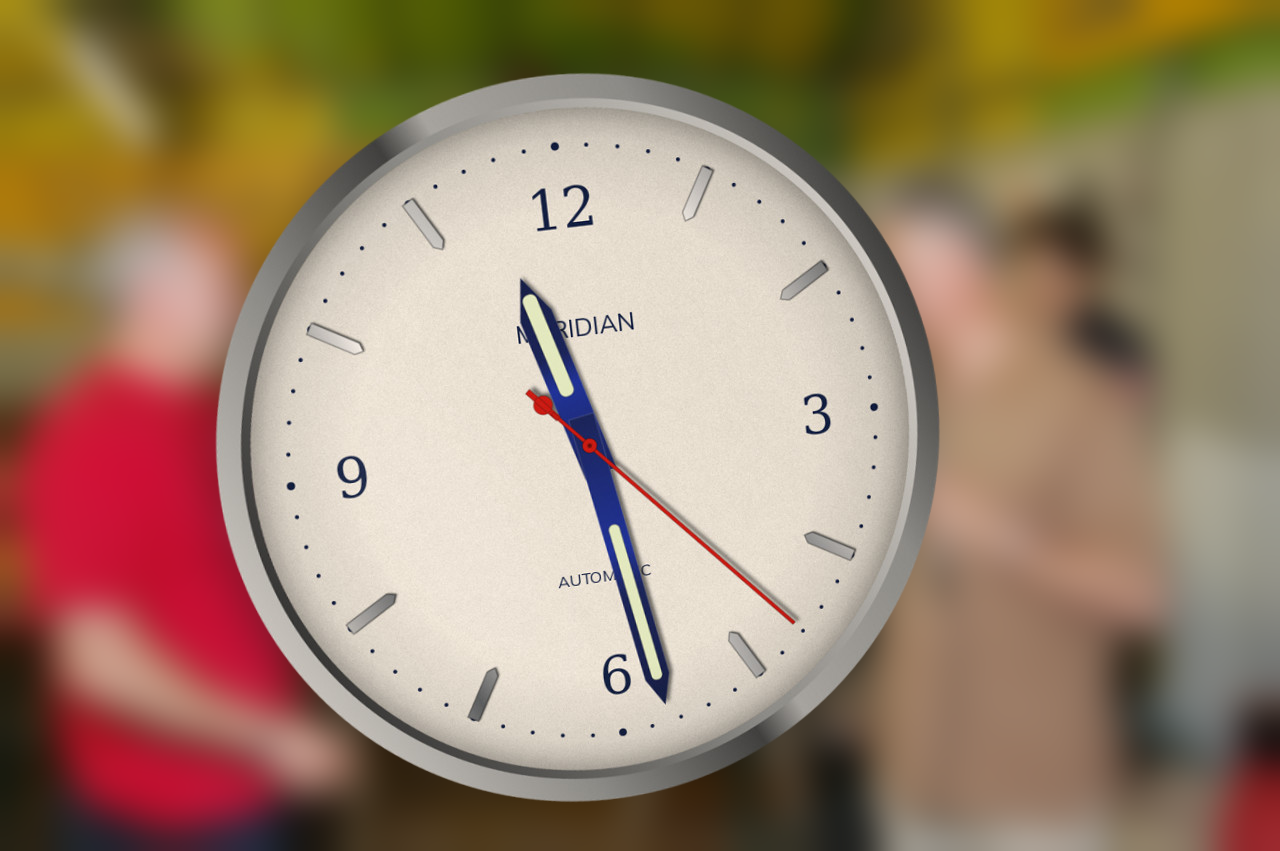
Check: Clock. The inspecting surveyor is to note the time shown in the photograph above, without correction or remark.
11:28:23
